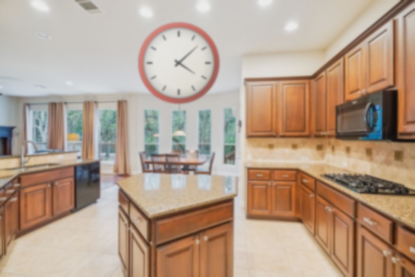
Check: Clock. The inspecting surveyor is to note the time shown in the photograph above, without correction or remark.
4:08
